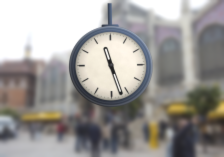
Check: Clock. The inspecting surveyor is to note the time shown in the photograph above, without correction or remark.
11:27
